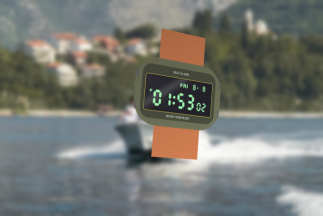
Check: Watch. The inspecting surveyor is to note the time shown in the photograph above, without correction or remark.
1:53:02
